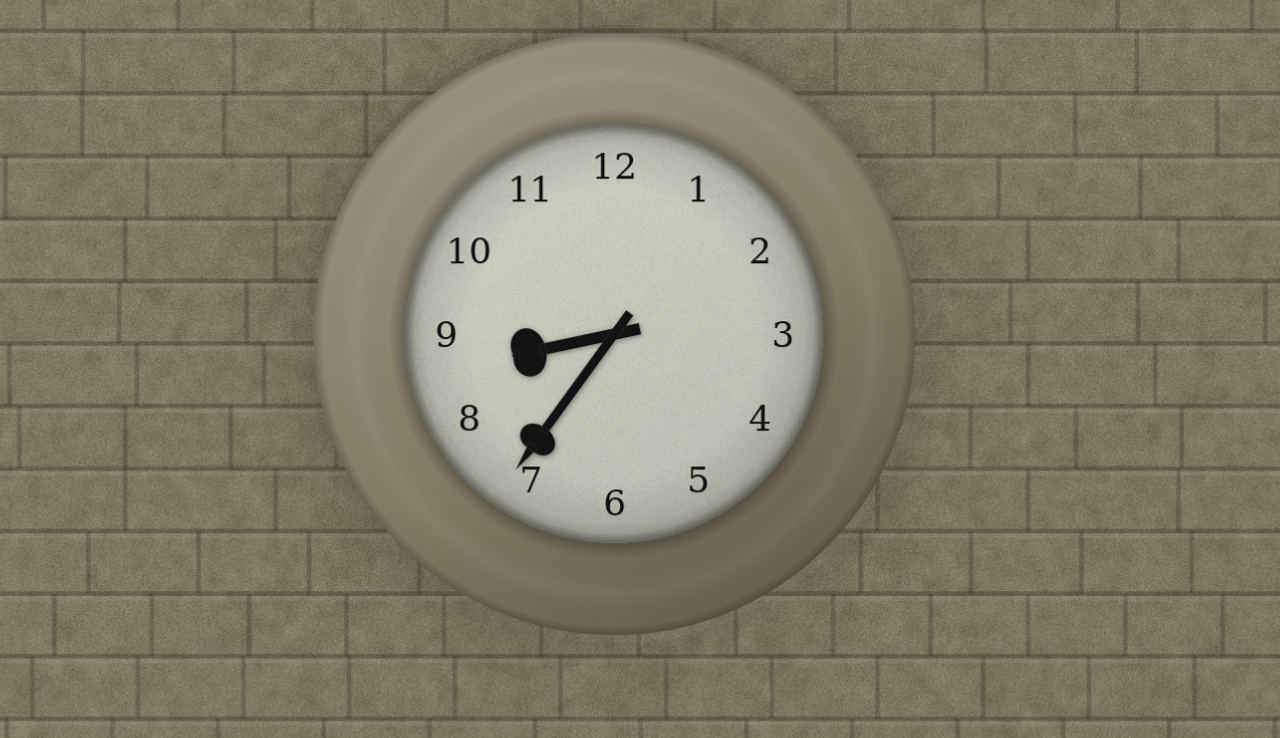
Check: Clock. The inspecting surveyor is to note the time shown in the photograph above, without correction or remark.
8:36
